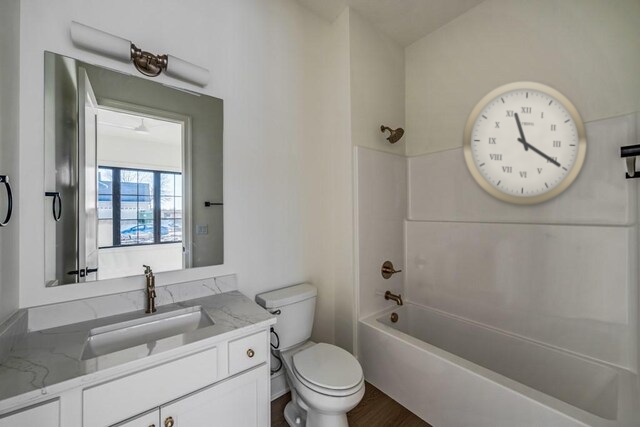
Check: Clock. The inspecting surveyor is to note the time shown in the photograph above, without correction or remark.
11:20
